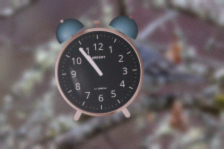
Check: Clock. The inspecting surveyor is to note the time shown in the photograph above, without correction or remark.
10:54
